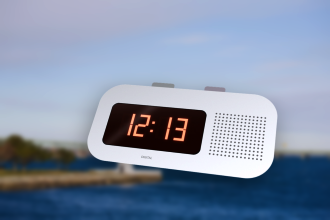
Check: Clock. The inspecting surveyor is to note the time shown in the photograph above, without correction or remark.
12:13
